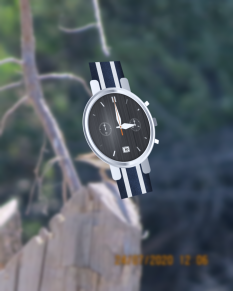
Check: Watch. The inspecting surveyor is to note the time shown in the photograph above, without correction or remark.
3:00
